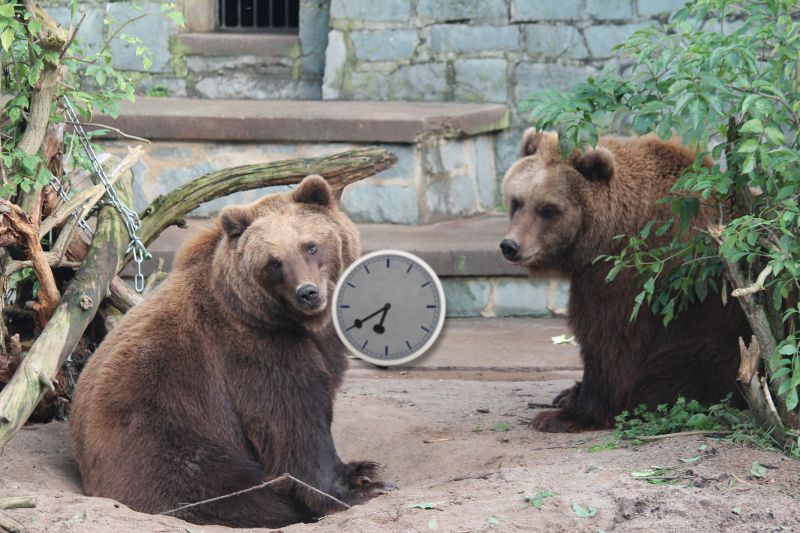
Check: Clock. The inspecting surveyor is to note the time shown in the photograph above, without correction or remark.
6:40
